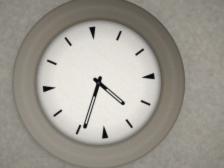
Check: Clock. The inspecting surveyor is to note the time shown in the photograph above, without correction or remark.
4:34
